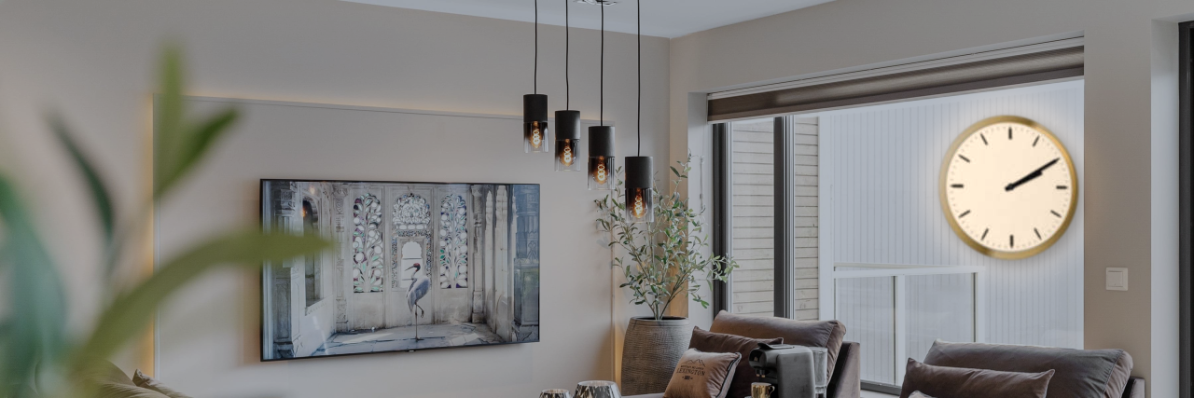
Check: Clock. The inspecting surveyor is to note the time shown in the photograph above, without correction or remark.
2:10
